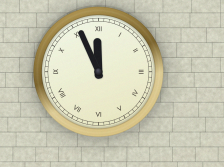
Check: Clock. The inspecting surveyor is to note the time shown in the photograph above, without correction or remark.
11:56
